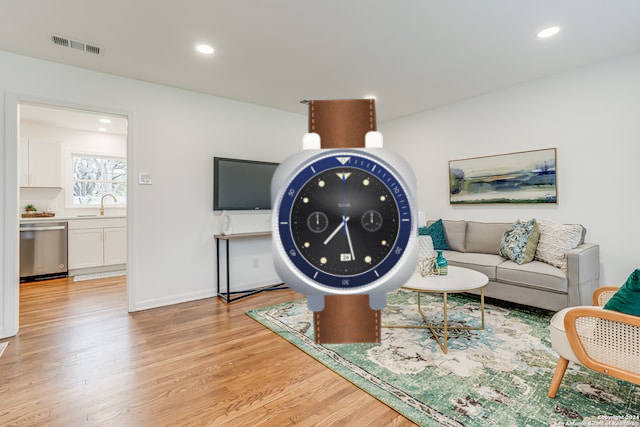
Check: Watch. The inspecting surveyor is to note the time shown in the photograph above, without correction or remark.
7:28
